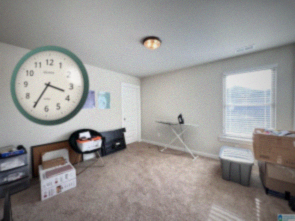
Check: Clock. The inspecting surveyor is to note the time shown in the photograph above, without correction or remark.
3:35
